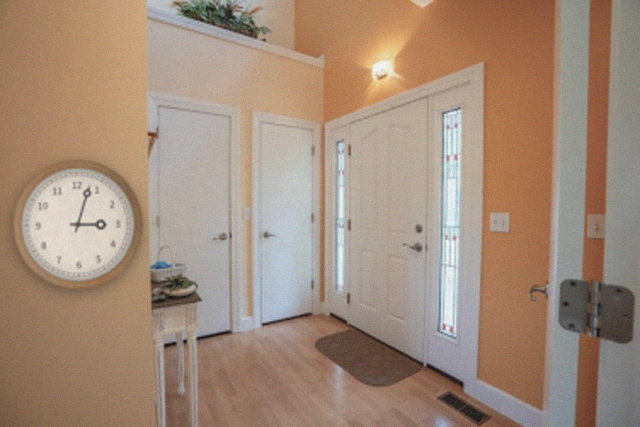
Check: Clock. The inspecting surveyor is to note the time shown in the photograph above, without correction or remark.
3:03
